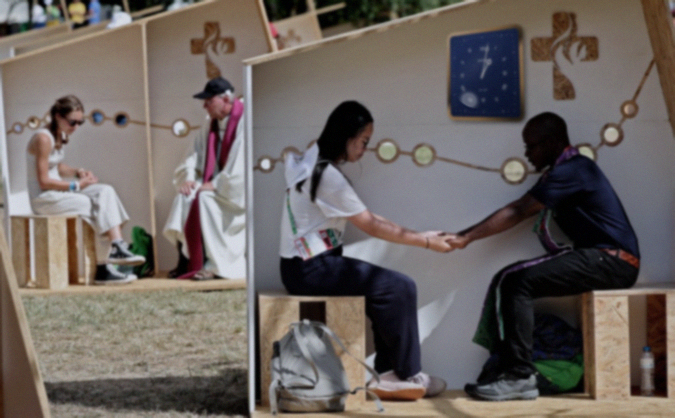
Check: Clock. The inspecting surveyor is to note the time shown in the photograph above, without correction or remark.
1:02
